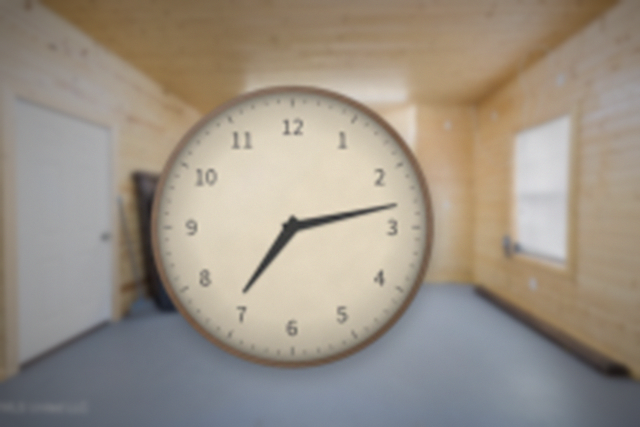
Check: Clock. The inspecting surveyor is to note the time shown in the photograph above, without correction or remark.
7:13
